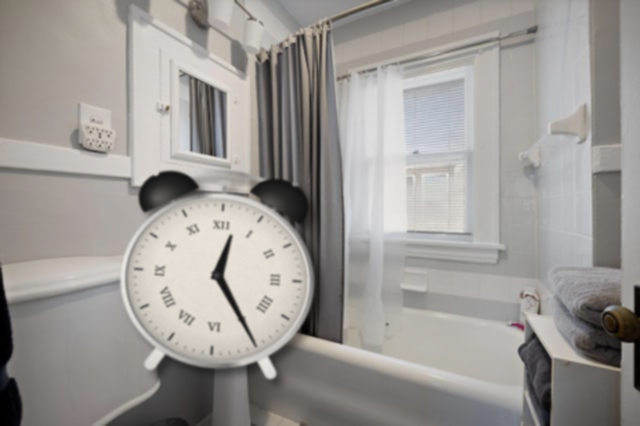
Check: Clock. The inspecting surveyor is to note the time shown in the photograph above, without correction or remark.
12:25
